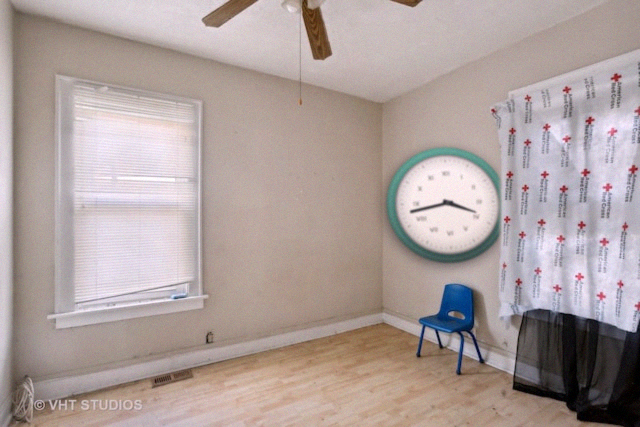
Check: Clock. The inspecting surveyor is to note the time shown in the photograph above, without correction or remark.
3:43
